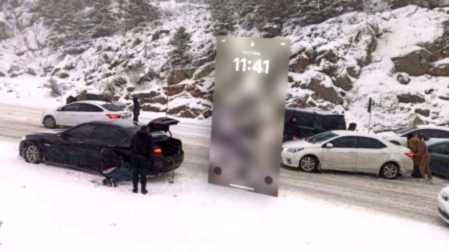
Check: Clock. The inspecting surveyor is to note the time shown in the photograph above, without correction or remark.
11:41
